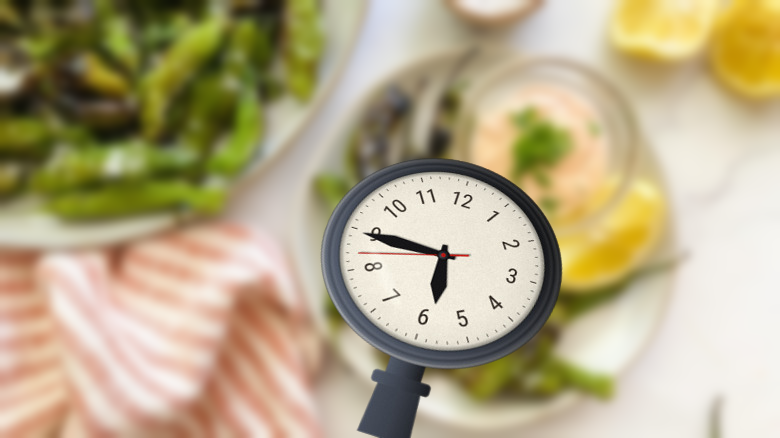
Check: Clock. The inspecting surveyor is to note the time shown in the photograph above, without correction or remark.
5:44:42
